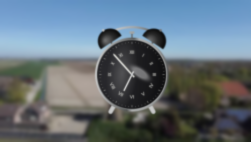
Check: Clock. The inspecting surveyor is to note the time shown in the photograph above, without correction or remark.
6:53
